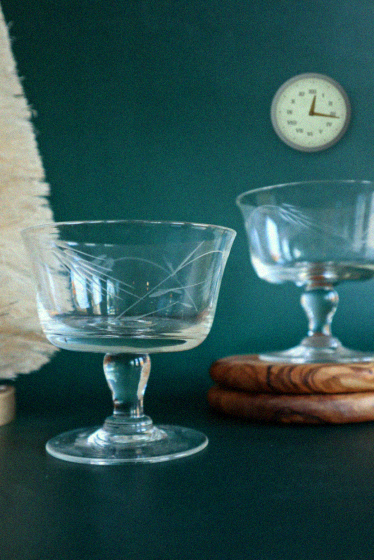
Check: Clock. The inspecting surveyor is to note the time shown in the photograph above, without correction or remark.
12:16
